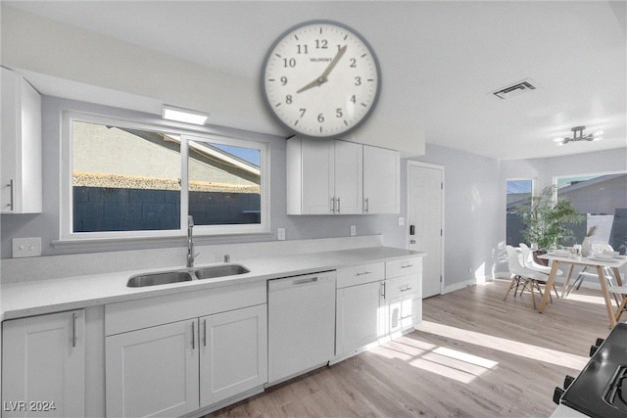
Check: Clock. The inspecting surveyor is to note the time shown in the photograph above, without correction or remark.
8:06
